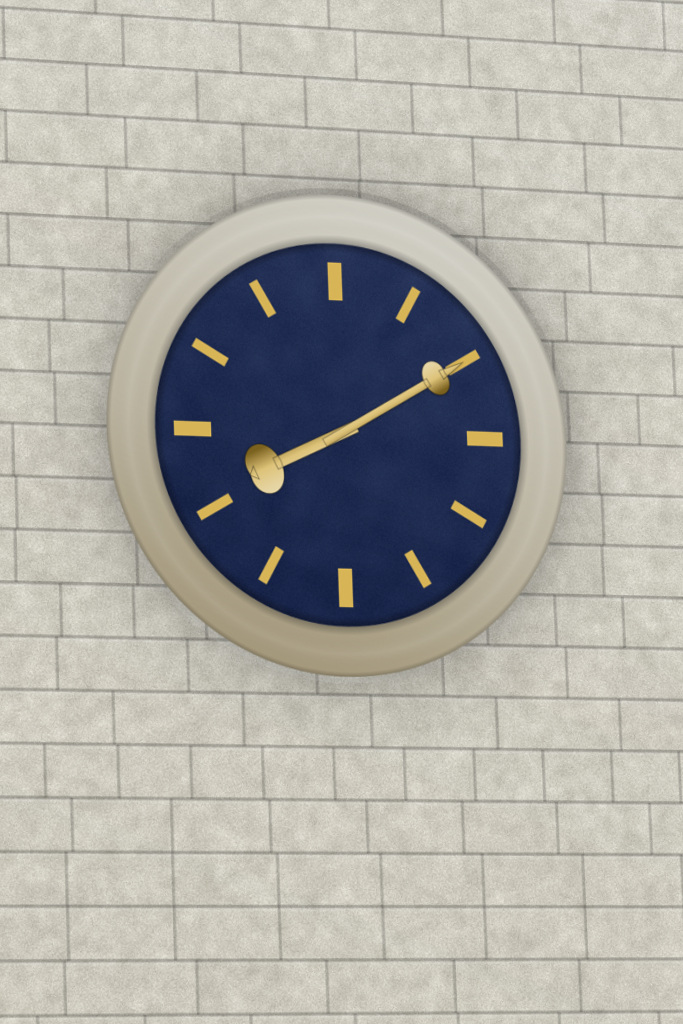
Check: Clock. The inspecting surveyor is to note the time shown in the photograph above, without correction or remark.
8:10
